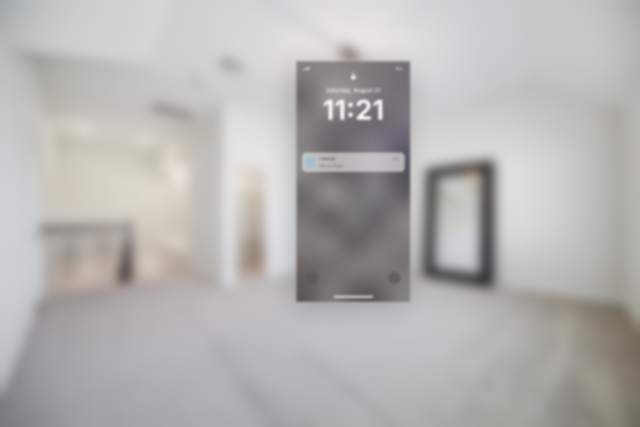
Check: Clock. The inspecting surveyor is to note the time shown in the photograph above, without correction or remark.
11:21
